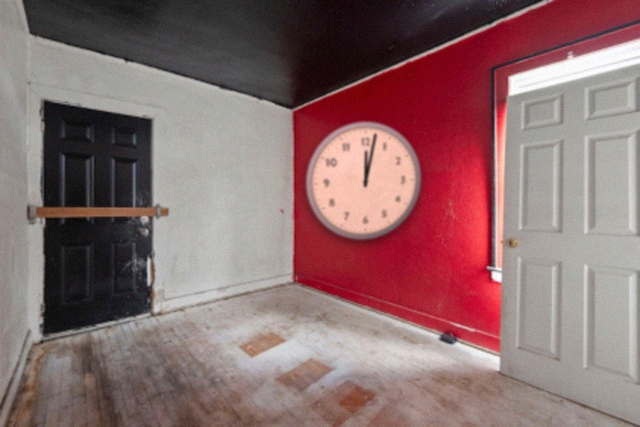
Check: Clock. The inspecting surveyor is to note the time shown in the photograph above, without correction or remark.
12:02
